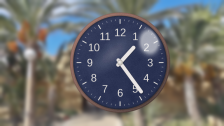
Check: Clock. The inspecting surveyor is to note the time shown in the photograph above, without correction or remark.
1:24
